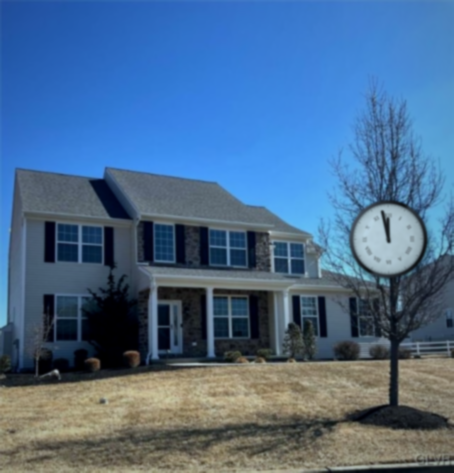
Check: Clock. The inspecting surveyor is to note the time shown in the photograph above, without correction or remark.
11:58
